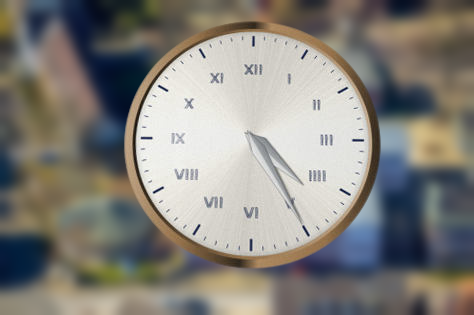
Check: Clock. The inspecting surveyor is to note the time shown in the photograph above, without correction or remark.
4:25
